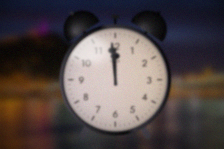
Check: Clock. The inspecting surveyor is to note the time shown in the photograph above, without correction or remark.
11:59
